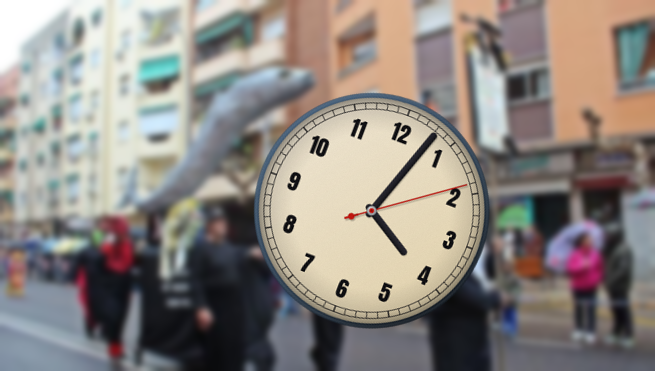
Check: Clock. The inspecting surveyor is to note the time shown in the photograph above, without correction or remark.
4:03:09
